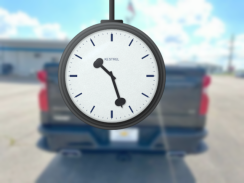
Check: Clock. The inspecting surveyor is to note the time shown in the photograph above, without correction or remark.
10:27
